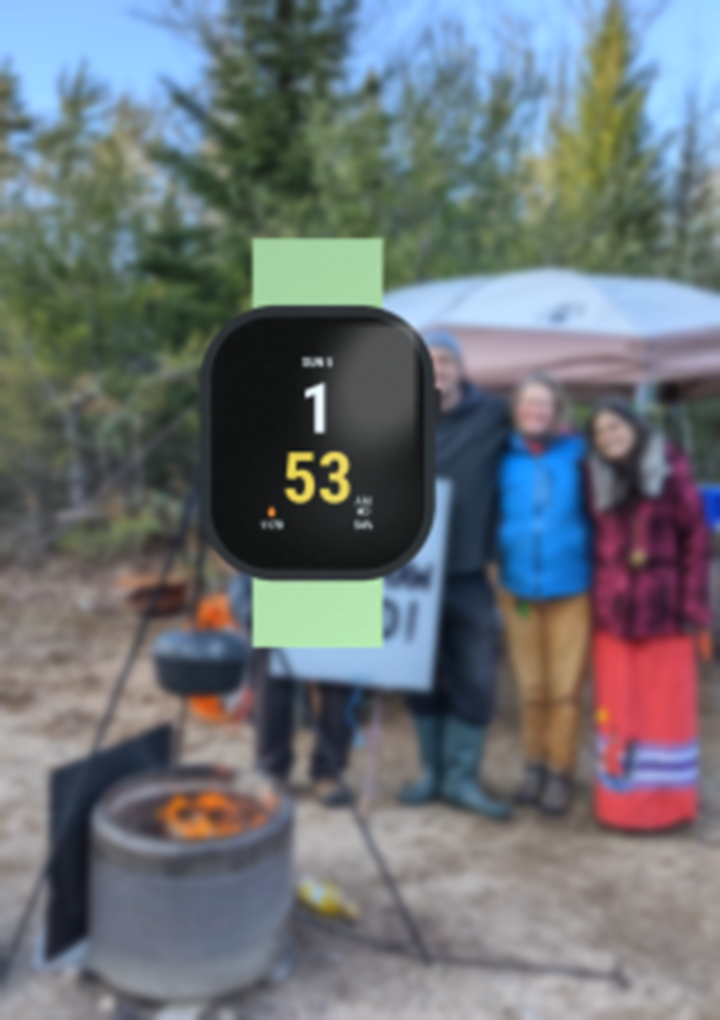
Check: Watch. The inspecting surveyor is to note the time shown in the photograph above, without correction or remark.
1:53
